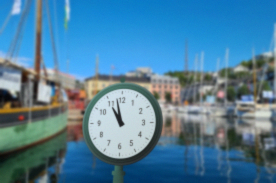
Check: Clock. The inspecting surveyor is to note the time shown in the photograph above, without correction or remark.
10:58
